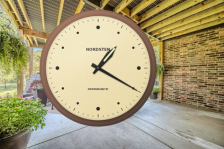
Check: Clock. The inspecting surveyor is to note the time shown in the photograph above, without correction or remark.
1:20
